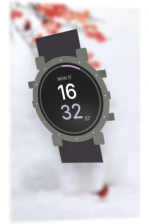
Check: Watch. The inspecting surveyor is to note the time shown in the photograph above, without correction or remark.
16:32
